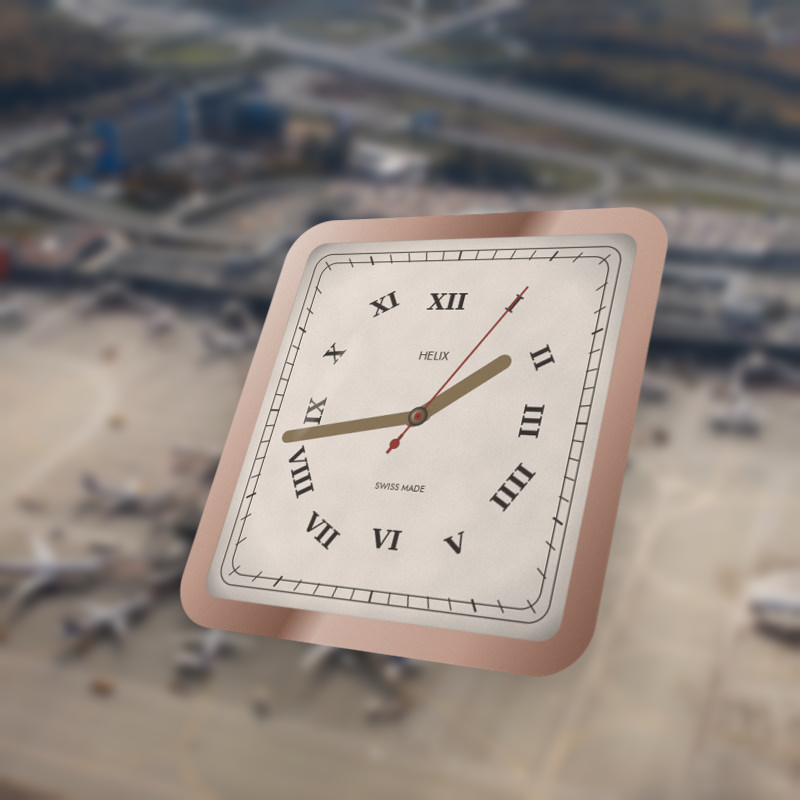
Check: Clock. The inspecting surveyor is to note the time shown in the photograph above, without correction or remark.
1:43:05
